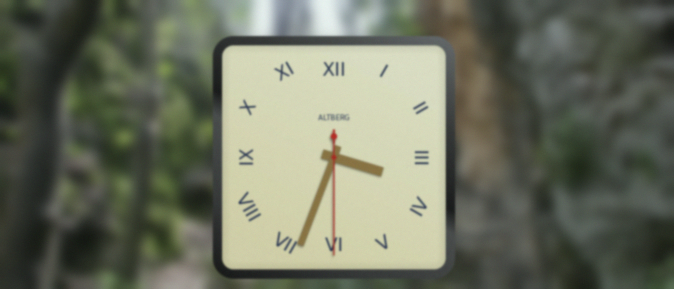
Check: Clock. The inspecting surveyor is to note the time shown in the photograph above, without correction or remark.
3:33:30
